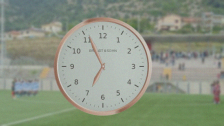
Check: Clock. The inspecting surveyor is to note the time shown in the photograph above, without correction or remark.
6:56
